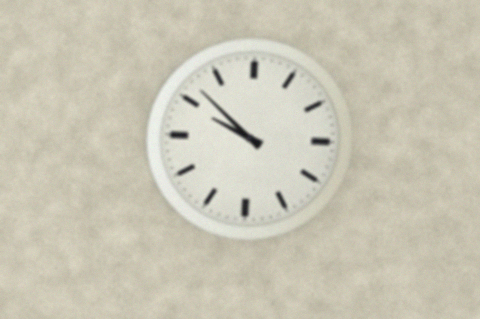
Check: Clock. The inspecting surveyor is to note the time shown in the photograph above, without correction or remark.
9:52
